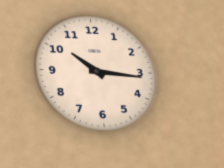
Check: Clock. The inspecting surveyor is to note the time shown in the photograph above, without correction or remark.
10:16
